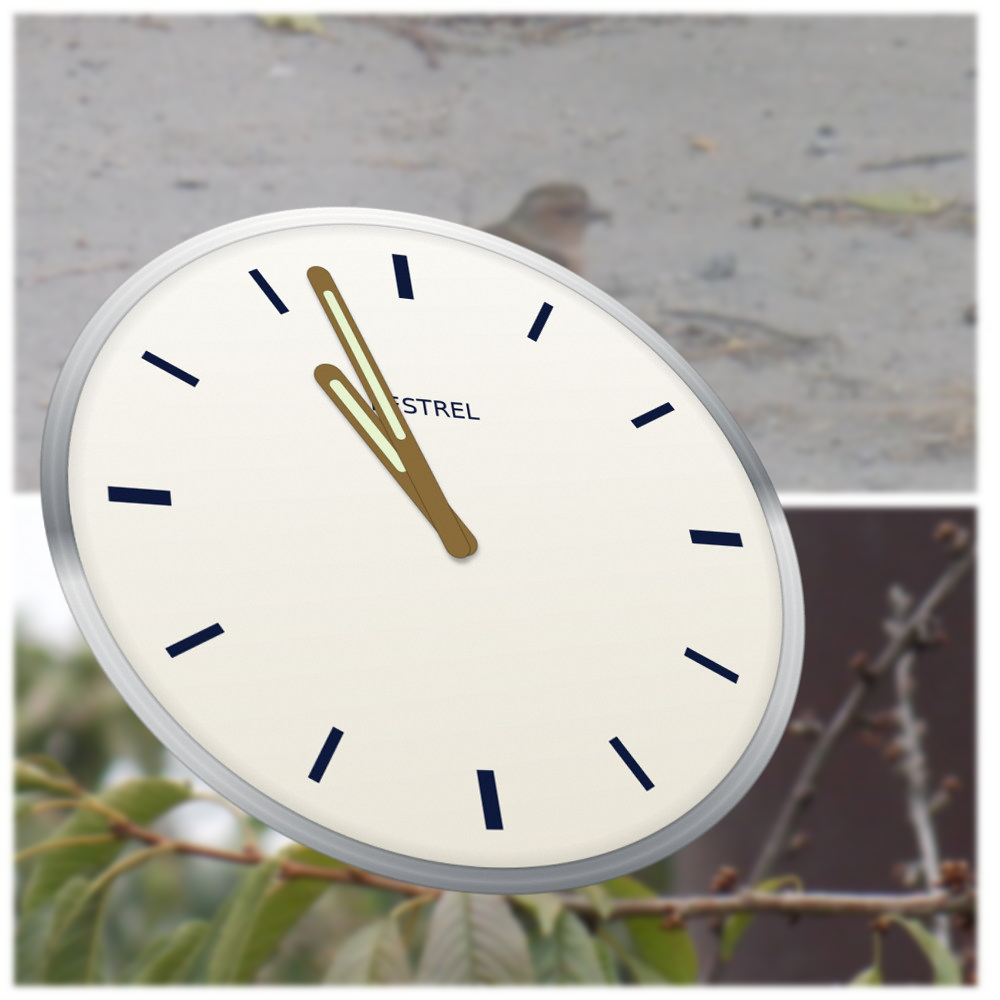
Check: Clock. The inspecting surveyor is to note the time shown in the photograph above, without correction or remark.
10:57
